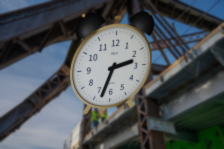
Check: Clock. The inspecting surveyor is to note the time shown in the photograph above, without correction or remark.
2:33
